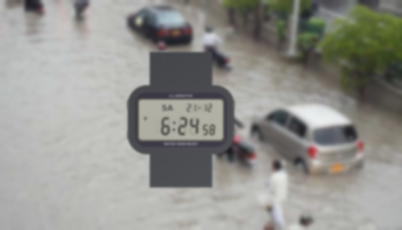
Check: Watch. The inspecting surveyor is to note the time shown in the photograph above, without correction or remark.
6:24:58
